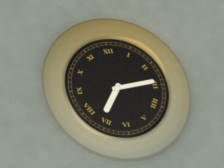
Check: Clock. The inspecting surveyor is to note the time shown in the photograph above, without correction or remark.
7:14
